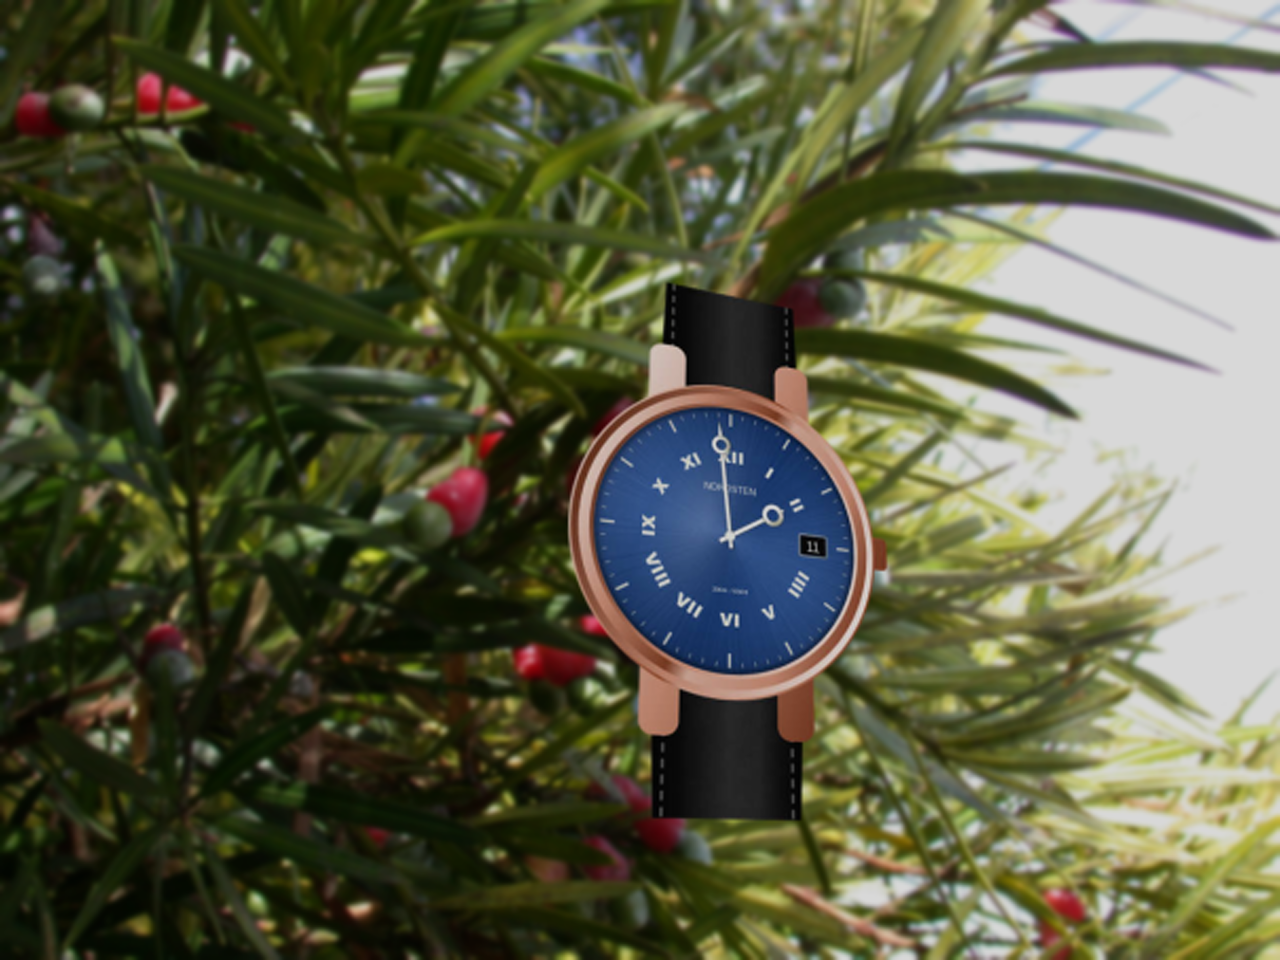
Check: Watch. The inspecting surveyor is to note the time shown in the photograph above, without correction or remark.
1:59
